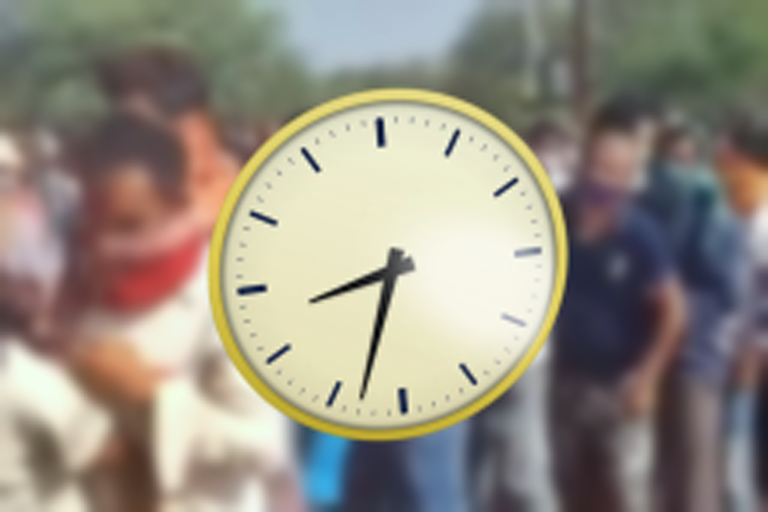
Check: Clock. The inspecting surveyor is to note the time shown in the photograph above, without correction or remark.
8:33
